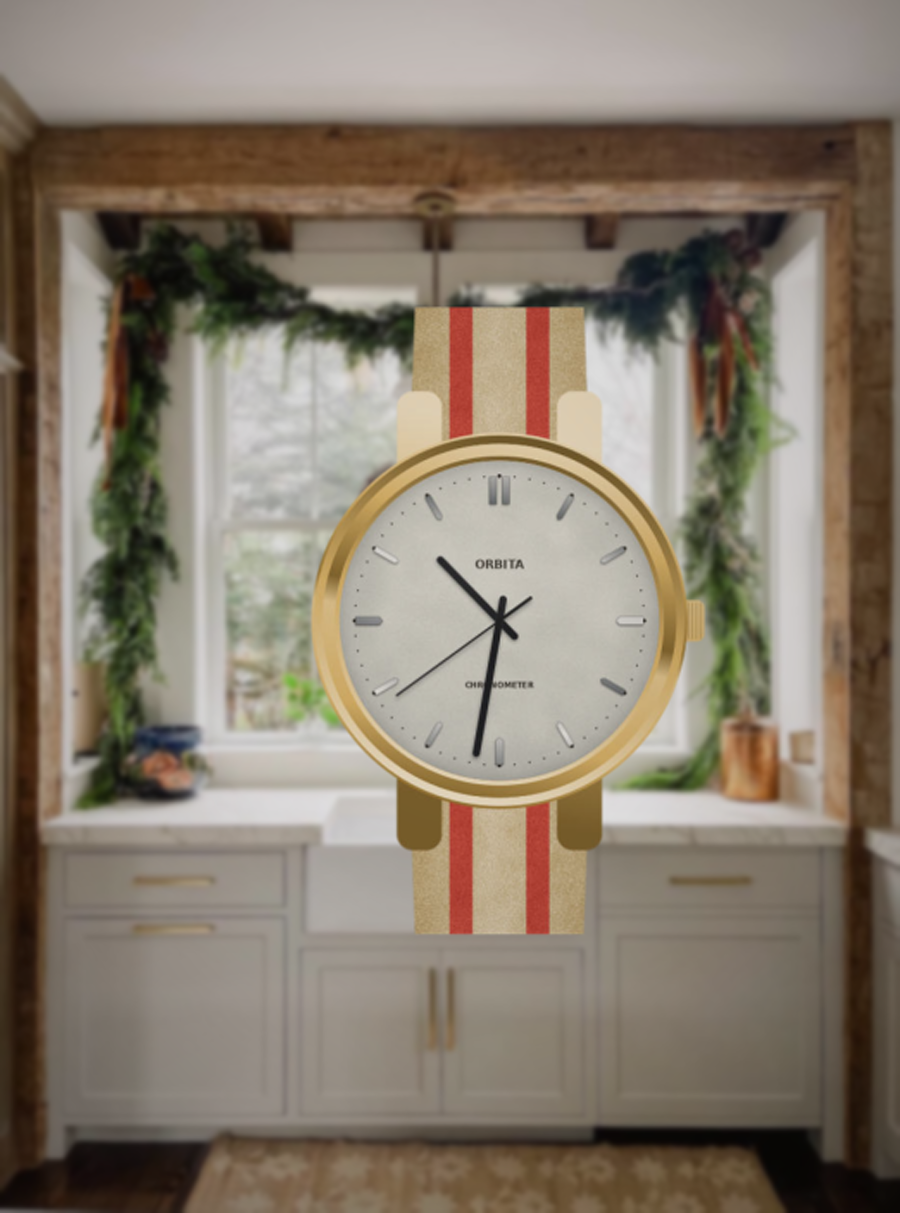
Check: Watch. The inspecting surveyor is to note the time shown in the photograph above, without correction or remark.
10:31:39
